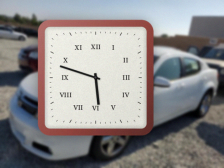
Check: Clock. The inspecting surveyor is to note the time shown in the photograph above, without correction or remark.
5:48
